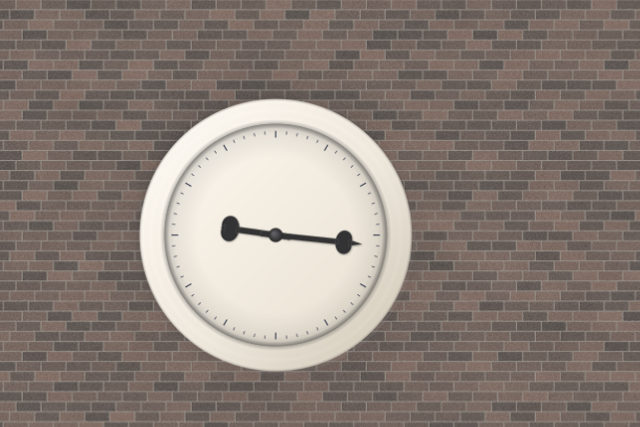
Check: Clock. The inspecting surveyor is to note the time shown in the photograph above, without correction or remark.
9:16
